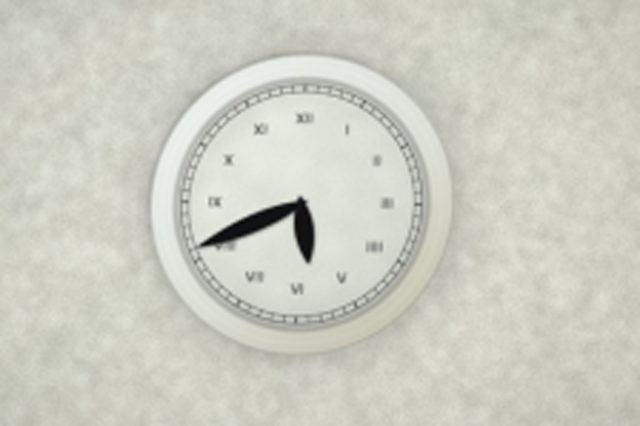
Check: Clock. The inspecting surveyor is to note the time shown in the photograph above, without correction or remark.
5:41
